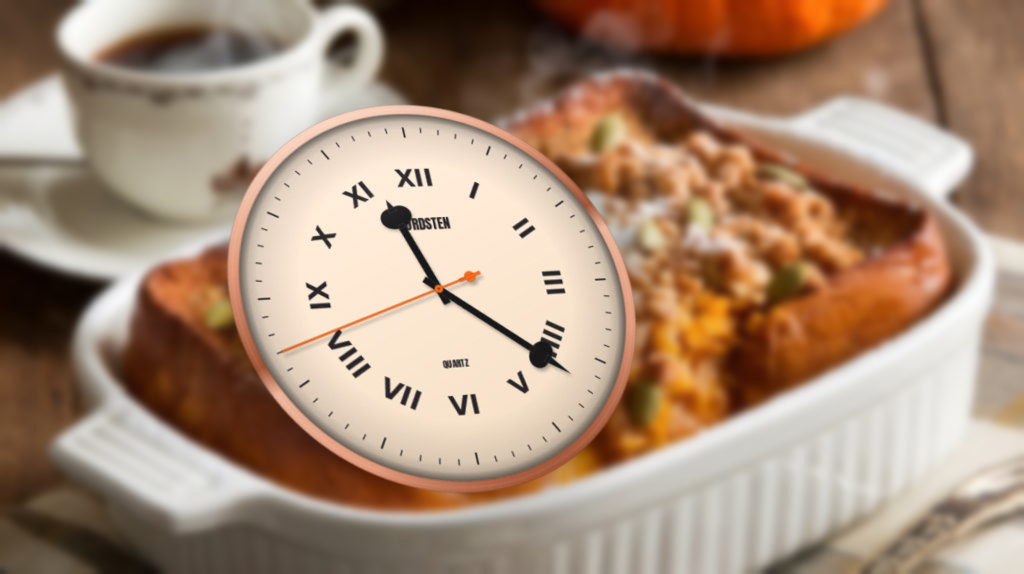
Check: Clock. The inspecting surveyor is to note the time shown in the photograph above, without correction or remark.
11:21:42
